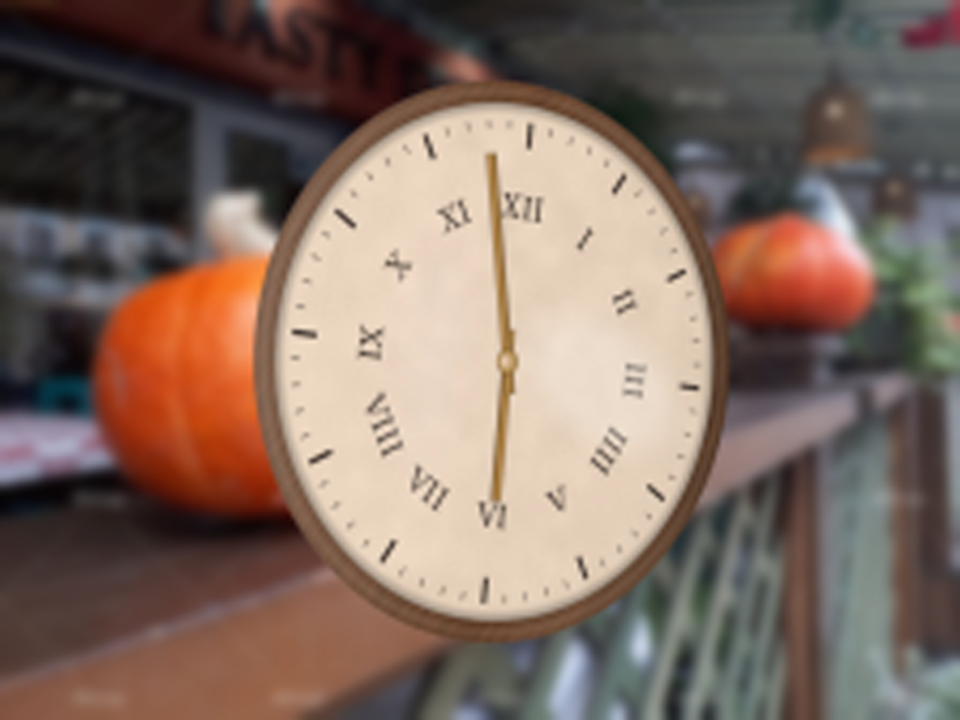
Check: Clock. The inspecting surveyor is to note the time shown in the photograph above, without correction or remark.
5:58
